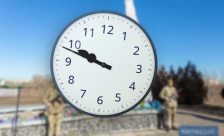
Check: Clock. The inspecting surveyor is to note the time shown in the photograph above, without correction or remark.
9:48
